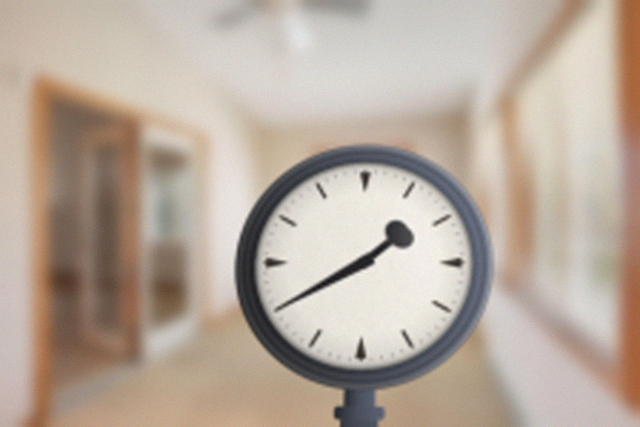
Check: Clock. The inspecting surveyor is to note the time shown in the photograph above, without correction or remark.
1:40
